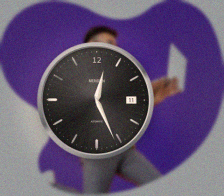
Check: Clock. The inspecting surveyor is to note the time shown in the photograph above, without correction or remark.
12:26
